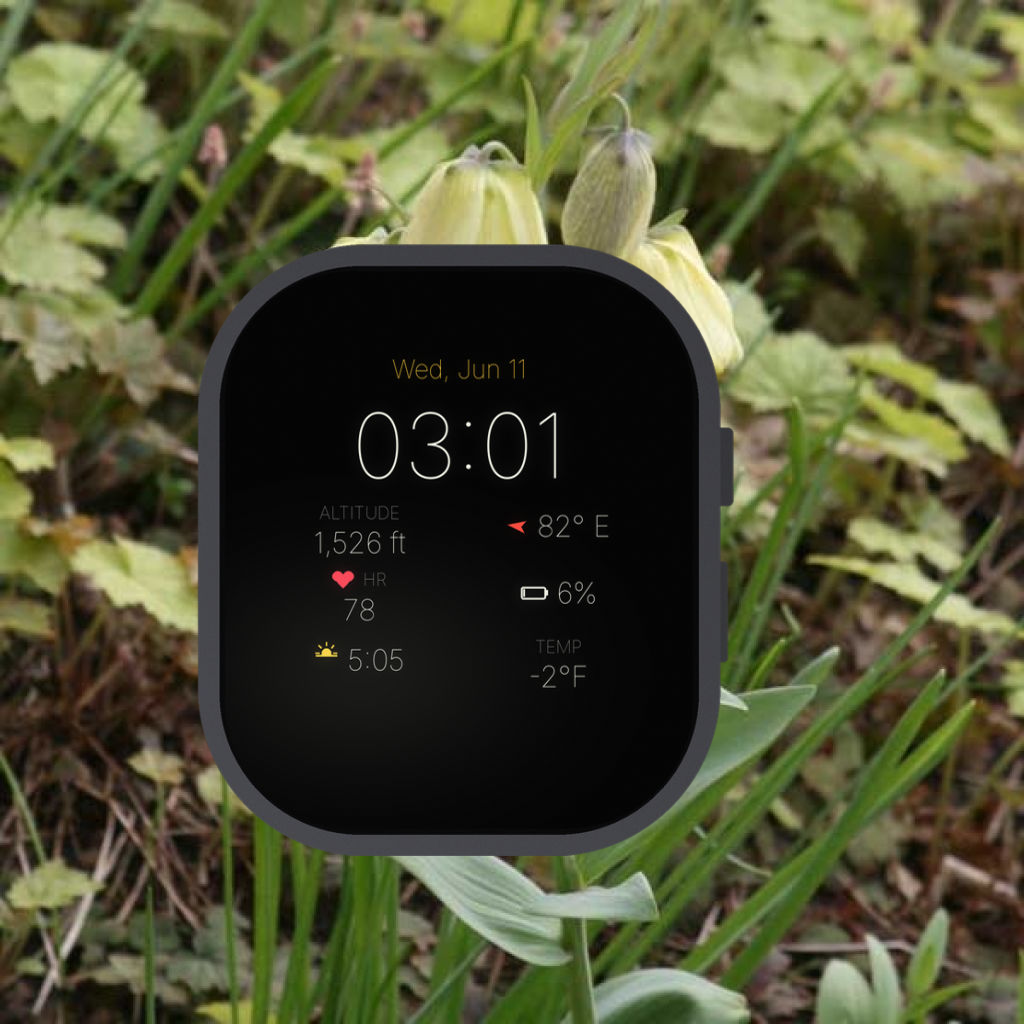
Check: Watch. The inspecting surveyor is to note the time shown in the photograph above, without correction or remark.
3:01
